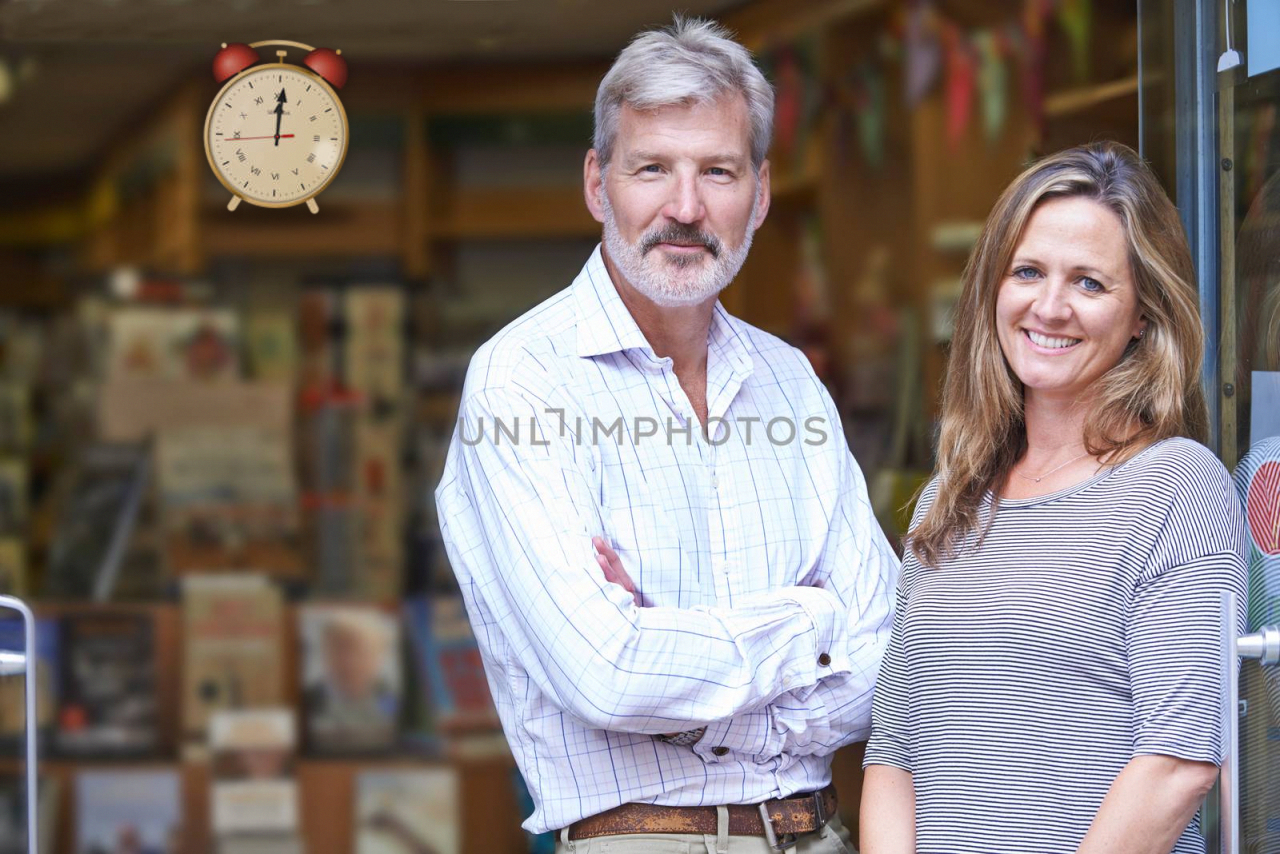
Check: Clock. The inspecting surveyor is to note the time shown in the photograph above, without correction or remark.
12:00:44
